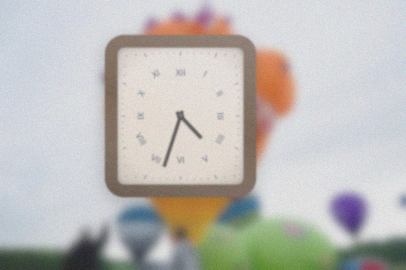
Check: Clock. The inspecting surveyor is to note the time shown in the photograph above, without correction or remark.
4:33
